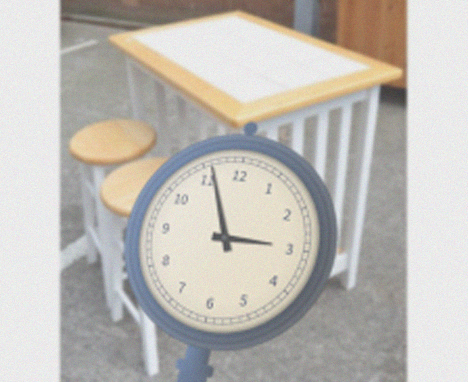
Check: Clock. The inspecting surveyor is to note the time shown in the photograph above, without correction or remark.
2:56
